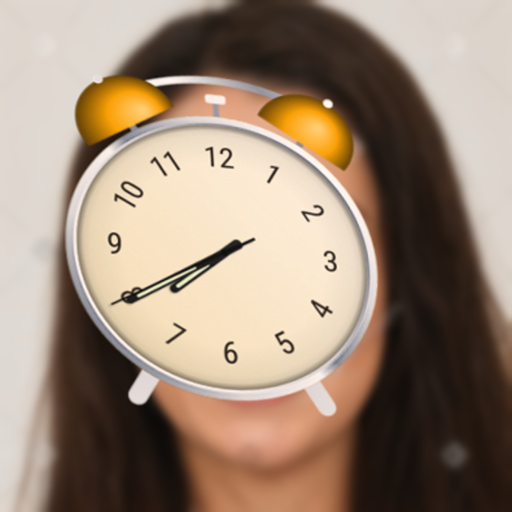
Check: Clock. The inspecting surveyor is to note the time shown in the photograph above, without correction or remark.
7:39:40
